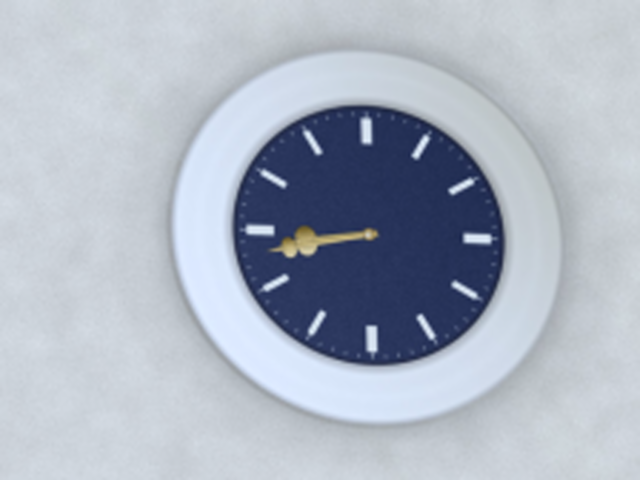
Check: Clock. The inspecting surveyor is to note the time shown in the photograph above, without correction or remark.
8:43
